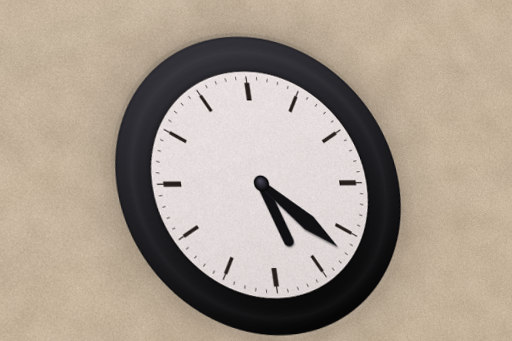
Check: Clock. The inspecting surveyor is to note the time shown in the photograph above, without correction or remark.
5:22
